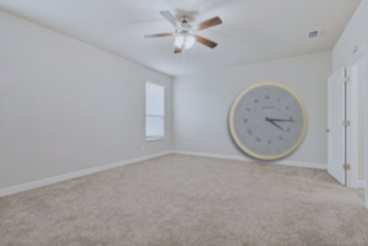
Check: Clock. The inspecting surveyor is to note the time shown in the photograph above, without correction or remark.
4:16
